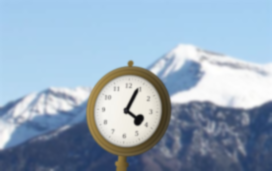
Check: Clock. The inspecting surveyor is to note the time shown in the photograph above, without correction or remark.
4:04
